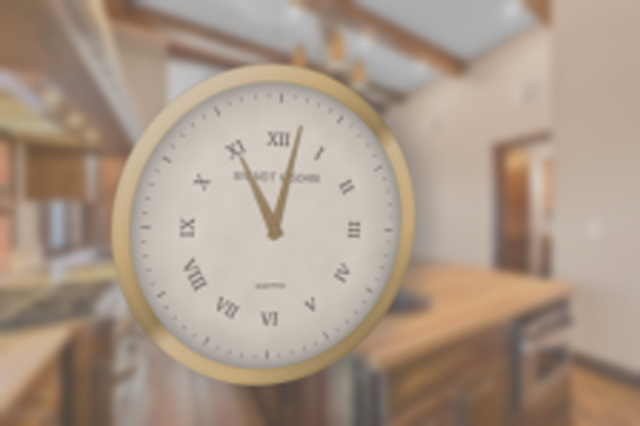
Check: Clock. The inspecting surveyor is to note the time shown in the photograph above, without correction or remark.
11:02
